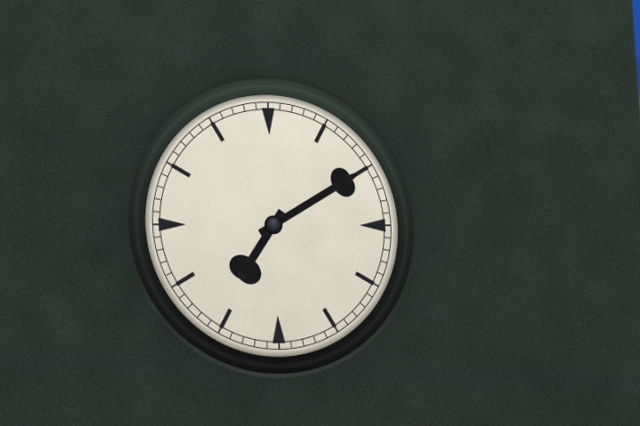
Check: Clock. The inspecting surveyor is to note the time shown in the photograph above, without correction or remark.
7:10
